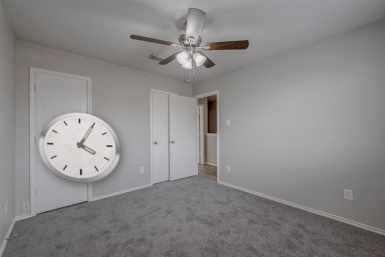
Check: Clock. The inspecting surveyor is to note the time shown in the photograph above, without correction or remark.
4:05
